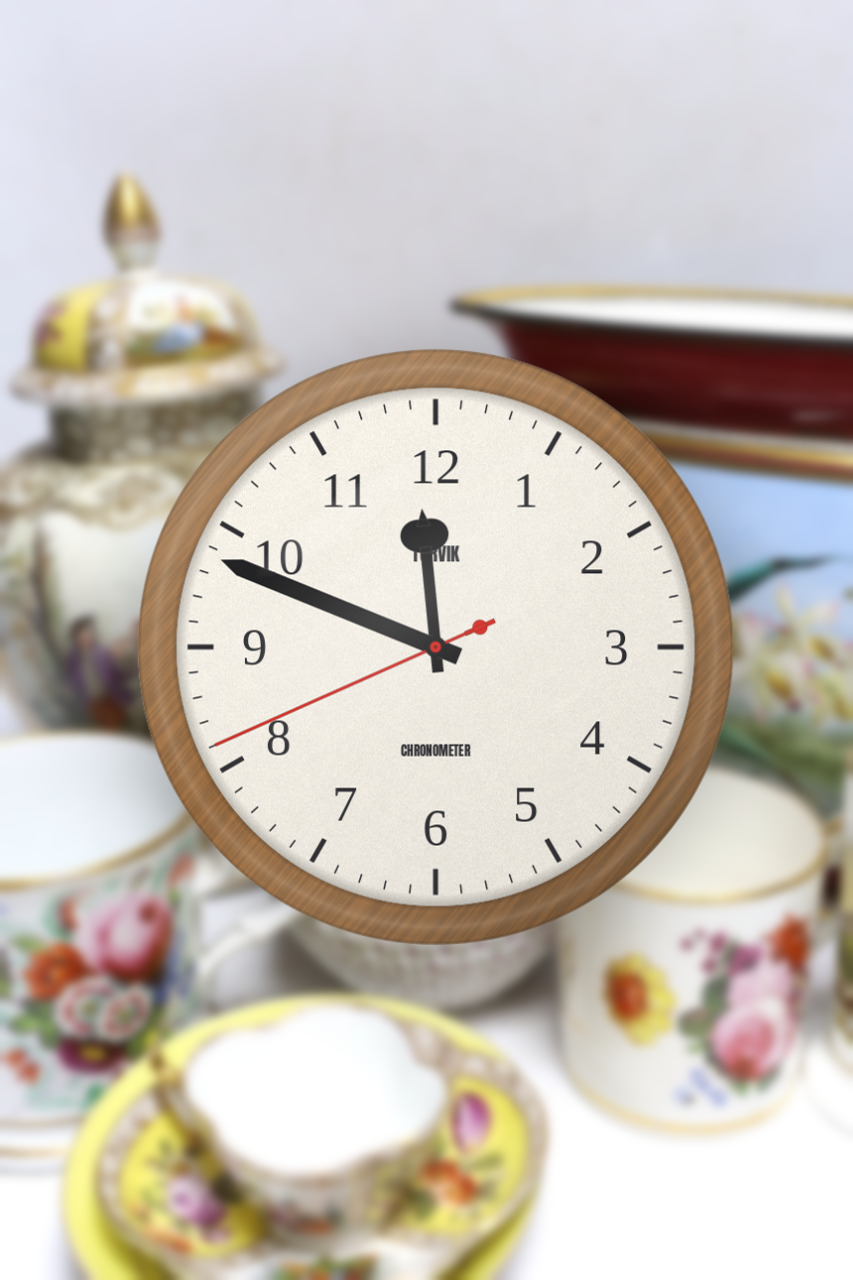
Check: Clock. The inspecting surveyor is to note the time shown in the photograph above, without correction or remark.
11:48:41
